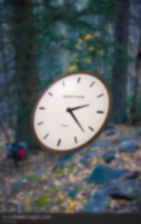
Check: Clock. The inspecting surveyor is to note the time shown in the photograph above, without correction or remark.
2:22
